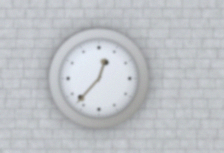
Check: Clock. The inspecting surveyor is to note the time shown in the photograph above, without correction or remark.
12:37
